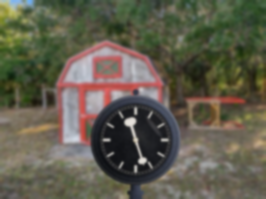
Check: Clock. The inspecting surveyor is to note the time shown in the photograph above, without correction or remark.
11:27
